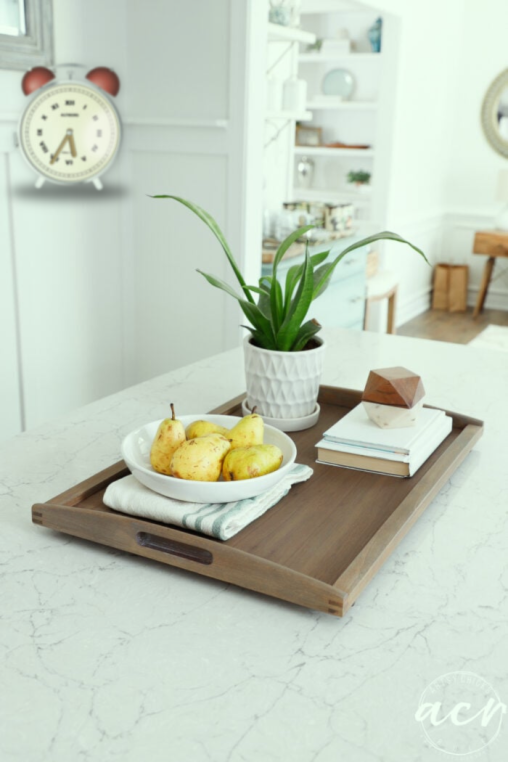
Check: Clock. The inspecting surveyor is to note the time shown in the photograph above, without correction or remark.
5:35
